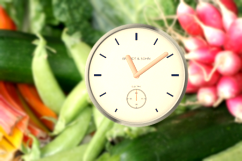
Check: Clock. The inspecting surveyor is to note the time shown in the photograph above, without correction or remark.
11:09
